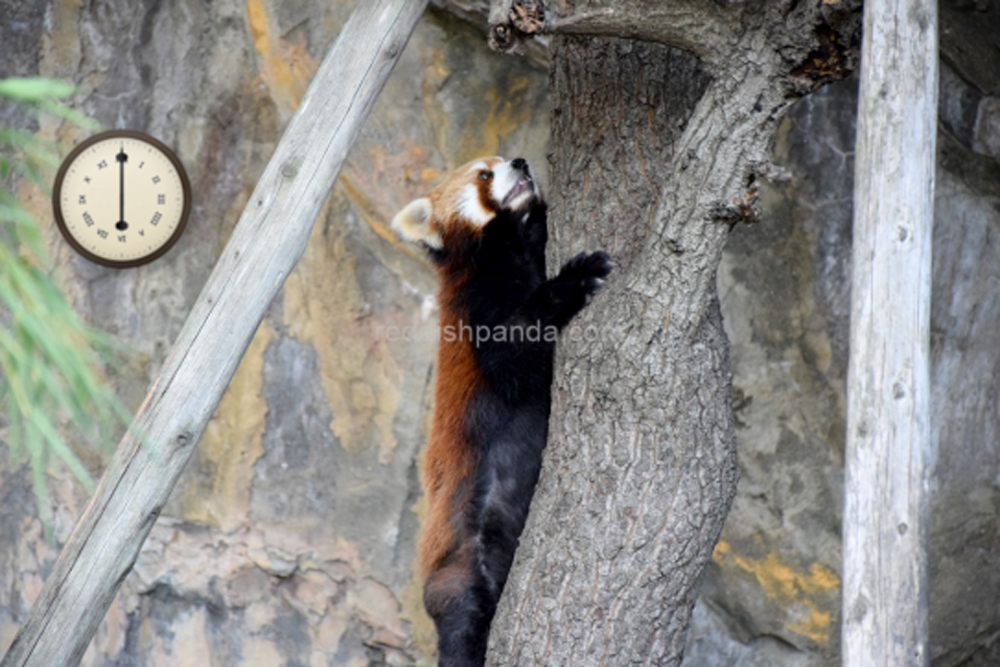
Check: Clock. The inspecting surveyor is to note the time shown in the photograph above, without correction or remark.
6:00
